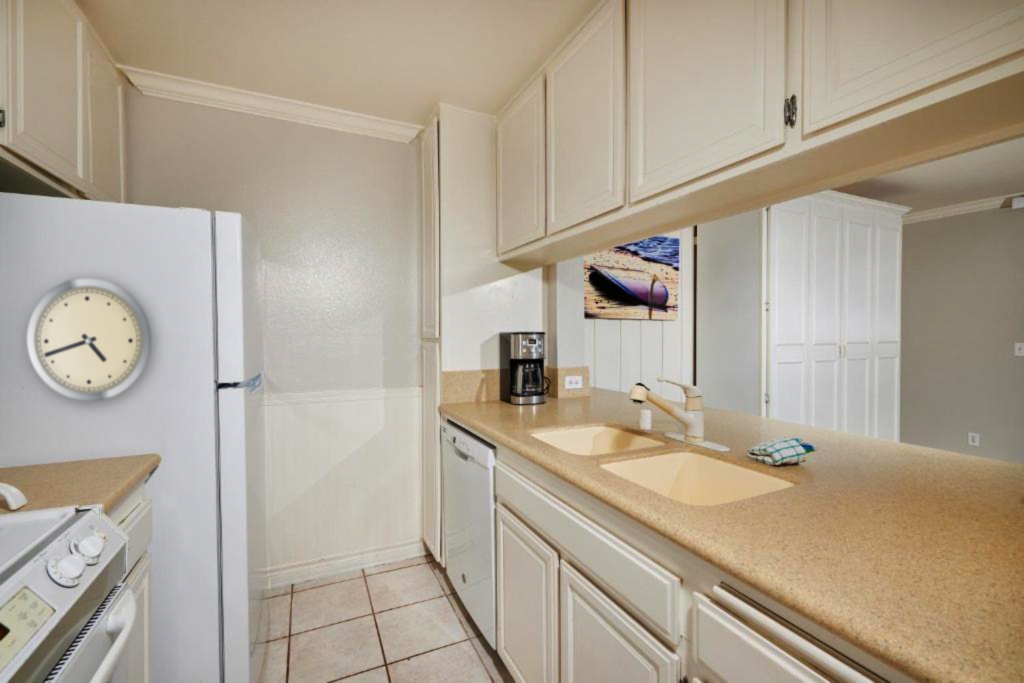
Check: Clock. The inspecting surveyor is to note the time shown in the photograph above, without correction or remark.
4:42
